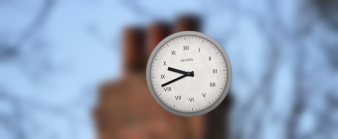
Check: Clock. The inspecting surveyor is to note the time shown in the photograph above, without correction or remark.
9:42
